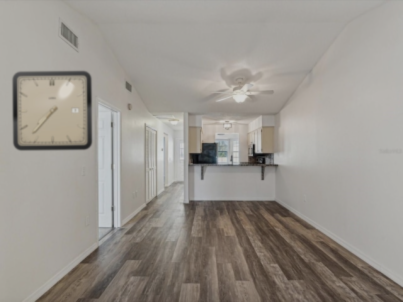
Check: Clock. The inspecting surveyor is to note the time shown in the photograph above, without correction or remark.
7:37
